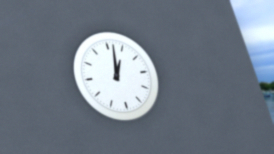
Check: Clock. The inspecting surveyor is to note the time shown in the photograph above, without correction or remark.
1:02
